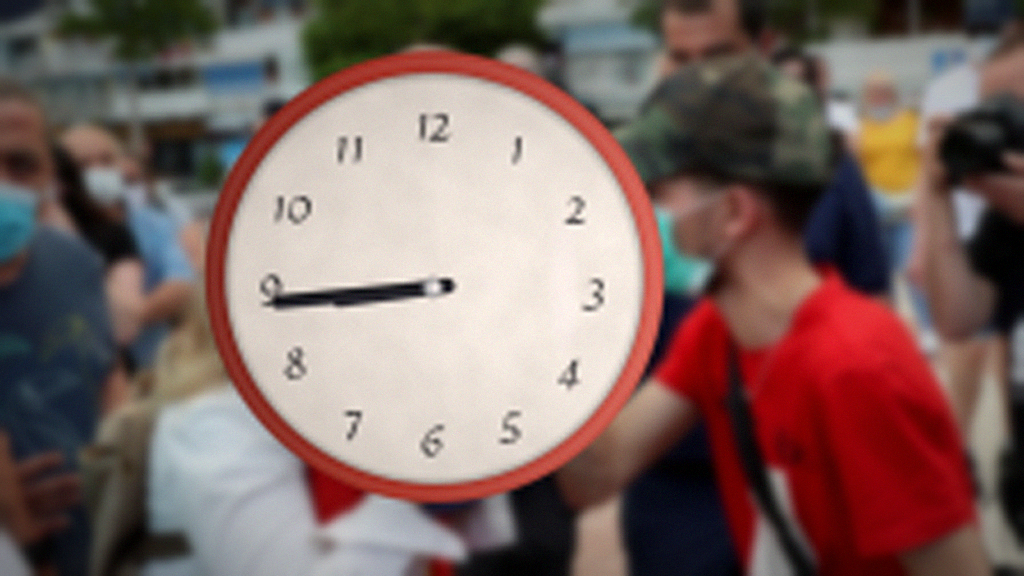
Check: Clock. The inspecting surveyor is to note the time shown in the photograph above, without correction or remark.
8:44
